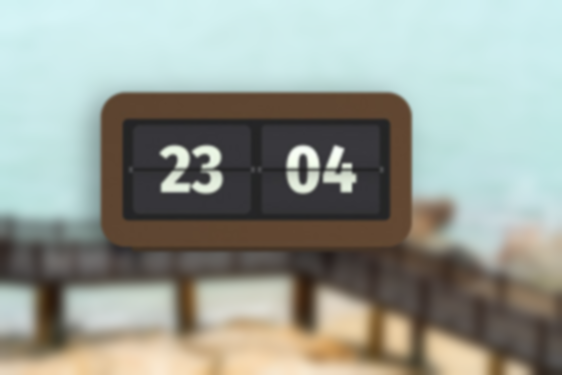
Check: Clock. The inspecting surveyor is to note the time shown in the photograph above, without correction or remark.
23:04
